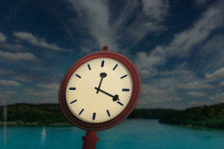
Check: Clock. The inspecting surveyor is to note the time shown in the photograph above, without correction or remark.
12:19
